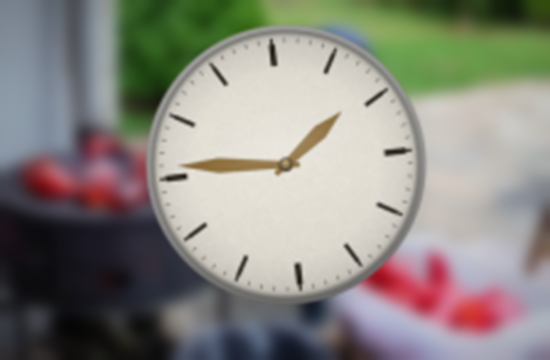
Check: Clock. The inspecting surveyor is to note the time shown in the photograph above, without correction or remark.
1:46
